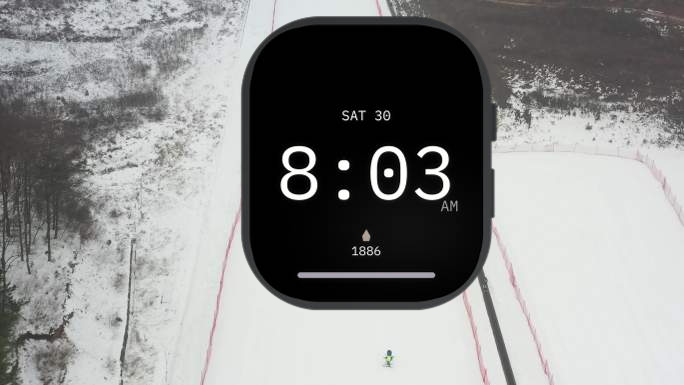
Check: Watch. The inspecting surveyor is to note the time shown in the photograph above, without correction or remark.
8:03
